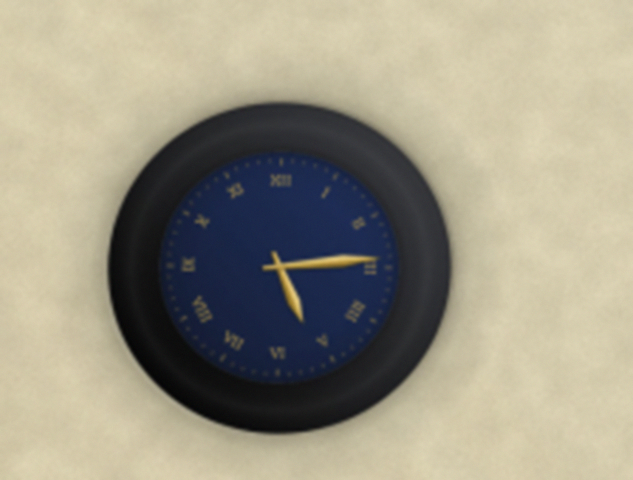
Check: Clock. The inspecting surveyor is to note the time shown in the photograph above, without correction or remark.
5:14
